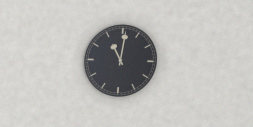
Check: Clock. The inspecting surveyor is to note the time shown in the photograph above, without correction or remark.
11:01
